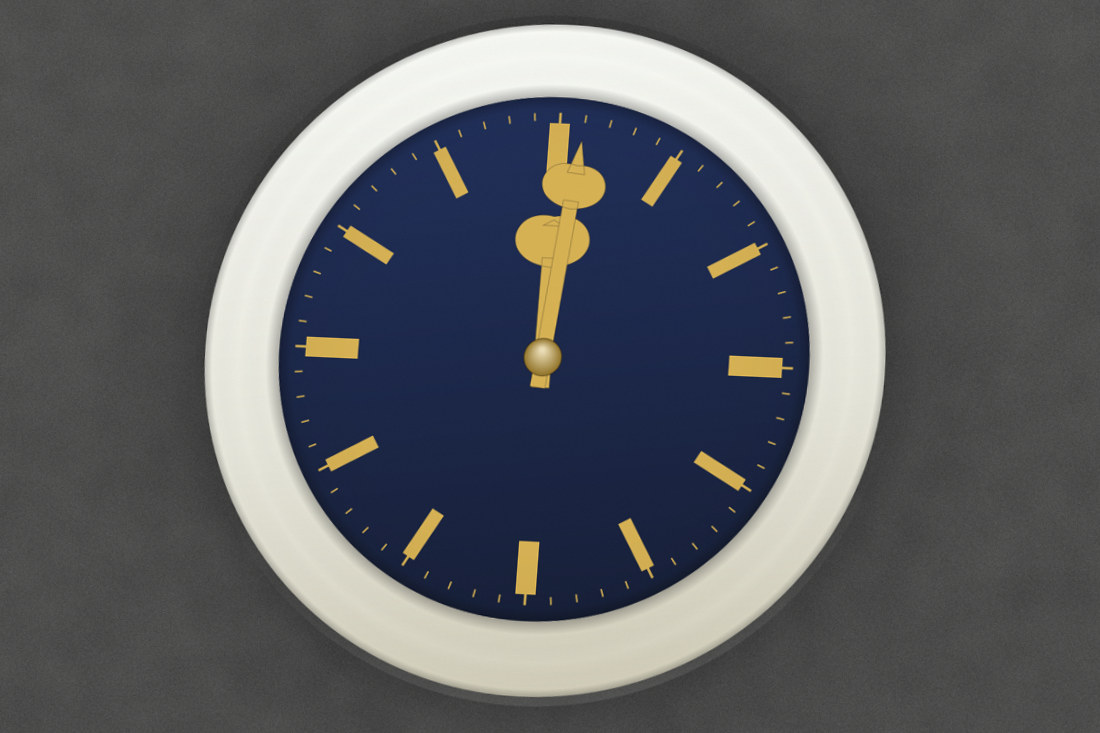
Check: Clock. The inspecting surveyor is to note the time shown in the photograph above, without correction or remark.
12:01
